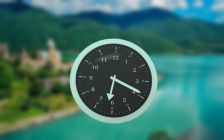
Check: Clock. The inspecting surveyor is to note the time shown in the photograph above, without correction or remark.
6:19
